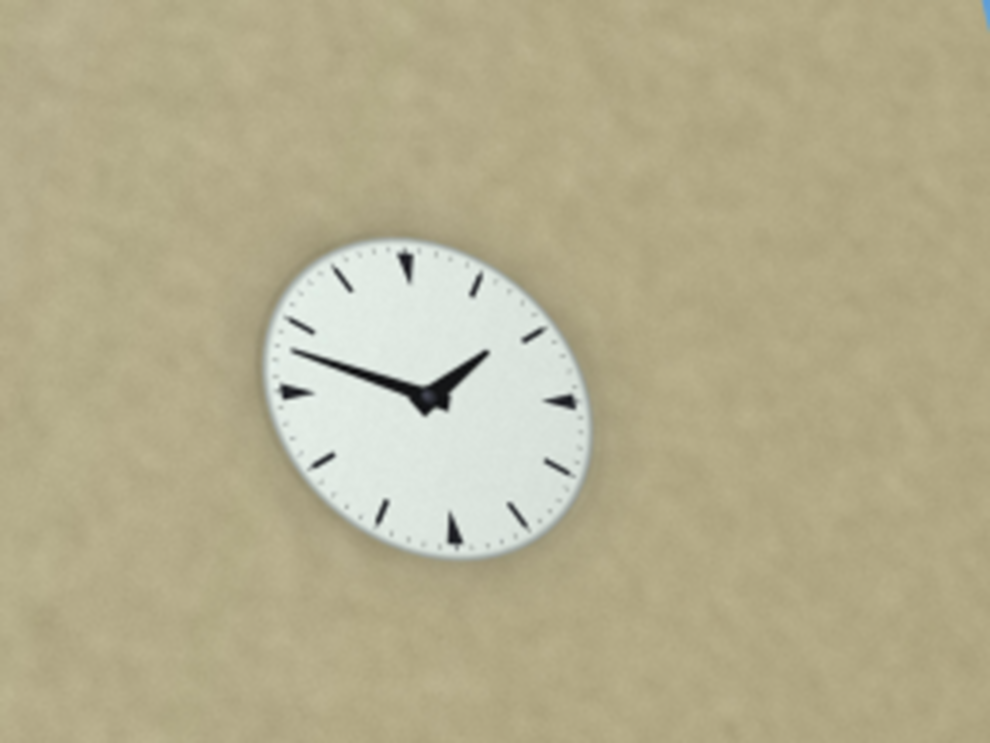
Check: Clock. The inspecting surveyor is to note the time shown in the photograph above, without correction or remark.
1:48
